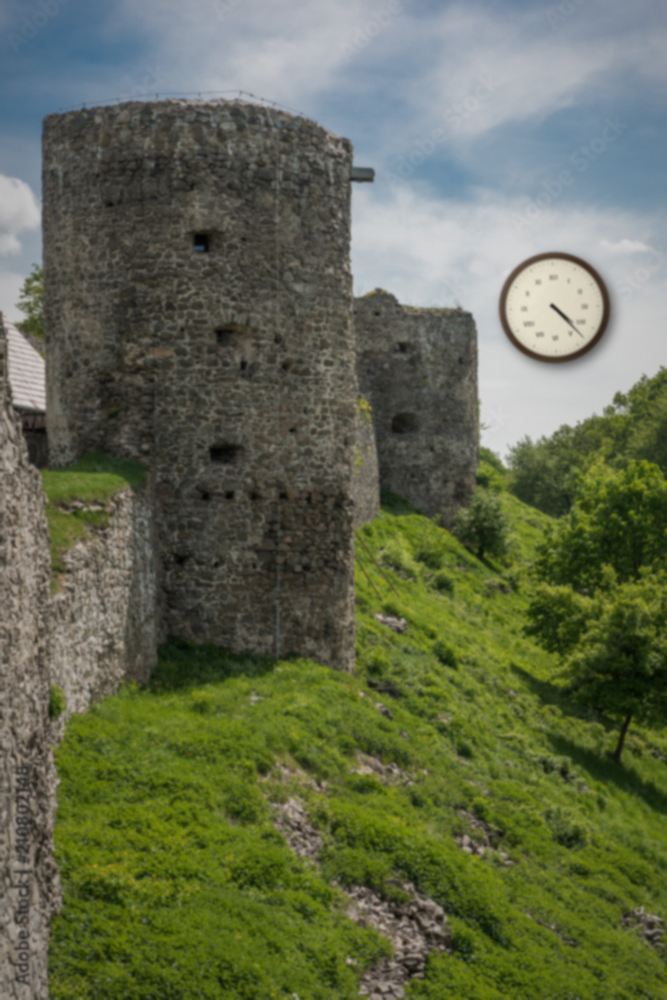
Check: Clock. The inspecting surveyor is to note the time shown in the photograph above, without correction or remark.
4:23
